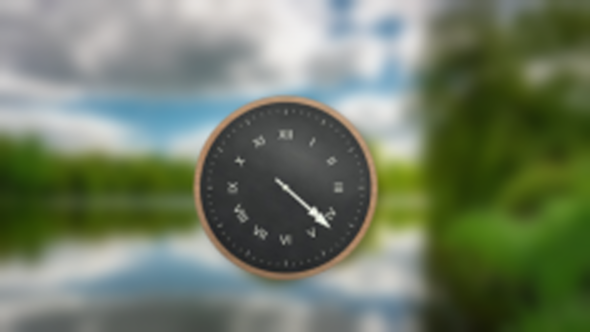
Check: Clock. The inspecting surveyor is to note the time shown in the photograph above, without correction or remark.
4:22
